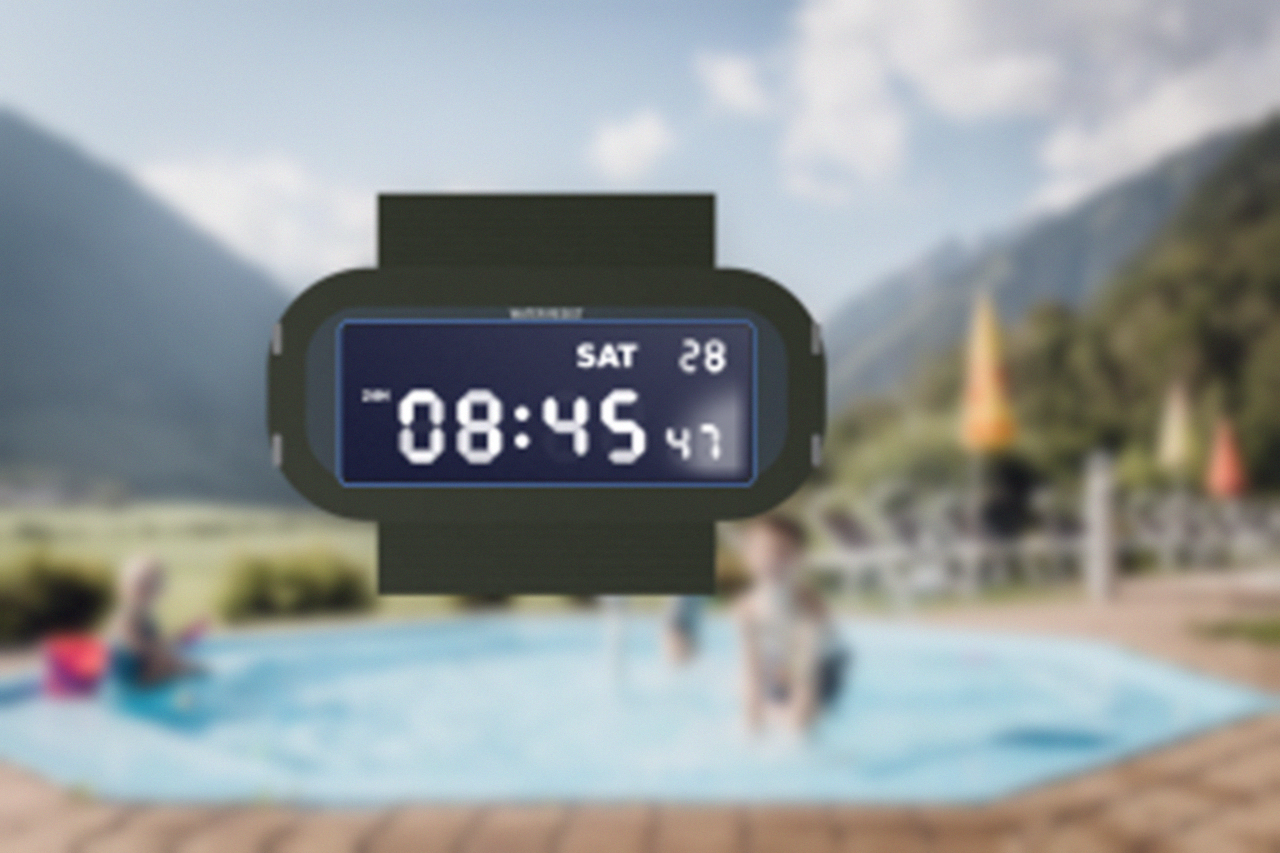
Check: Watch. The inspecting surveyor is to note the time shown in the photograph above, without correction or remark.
8:45:47
